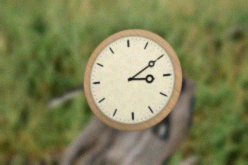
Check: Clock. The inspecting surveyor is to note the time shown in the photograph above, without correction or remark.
3:10
